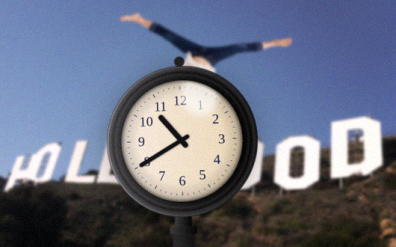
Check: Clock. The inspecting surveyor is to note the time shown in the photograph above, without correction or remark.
10:40
